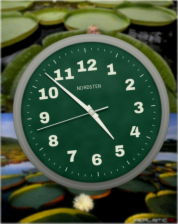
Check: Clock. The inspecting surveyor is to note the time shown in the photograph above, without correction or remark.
4:52:43
